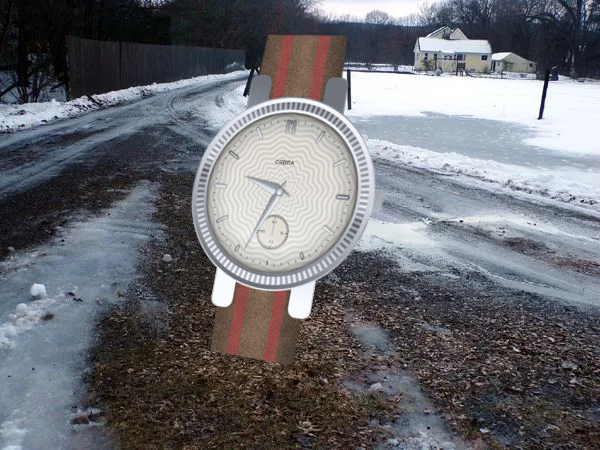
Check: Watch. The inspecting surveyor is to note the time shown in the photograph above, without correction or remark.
9:34
